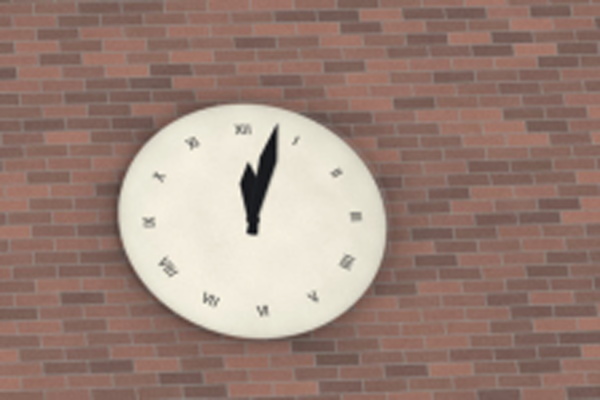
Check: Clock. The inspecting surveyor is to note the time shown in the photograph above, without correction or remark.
12:03
